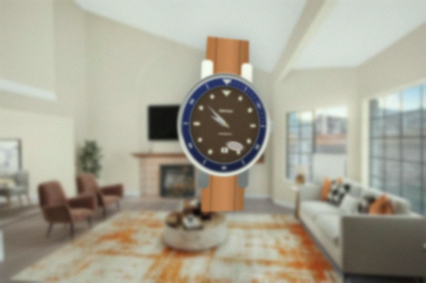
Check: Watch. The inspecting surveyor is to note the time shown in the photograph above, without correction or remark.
9:52
